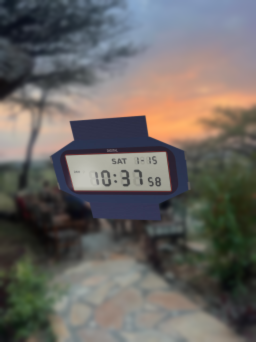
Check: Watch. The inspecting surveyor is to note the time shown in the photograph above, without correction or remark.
10:37:58
